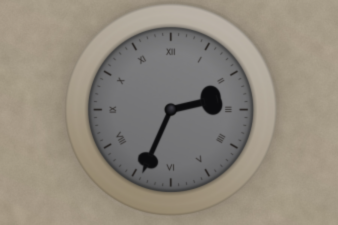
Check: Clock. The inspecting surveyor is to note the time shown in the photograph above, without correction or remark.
2:34
